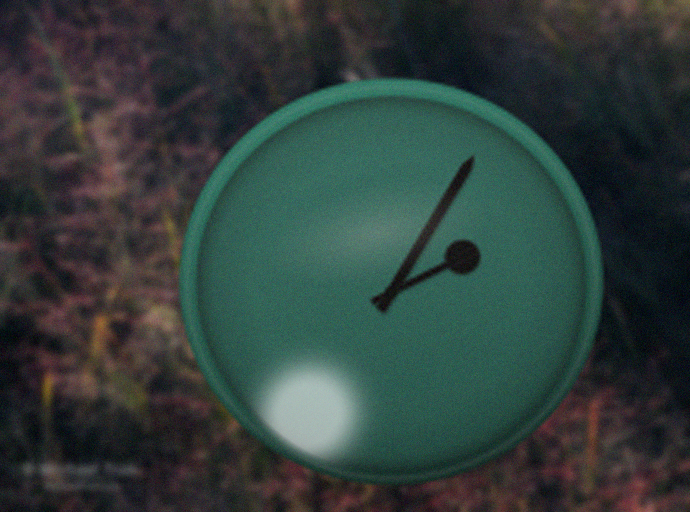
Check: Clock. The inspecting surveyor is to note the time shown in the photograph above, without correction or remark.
2:05
